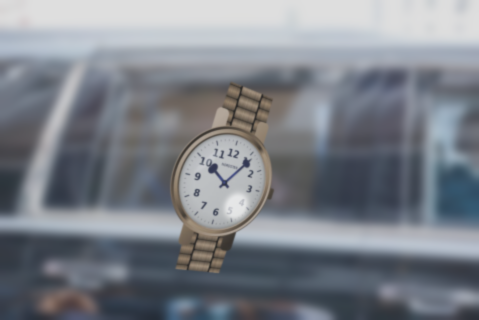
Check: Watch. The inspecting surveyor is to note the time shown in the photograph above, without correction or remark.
10:06
